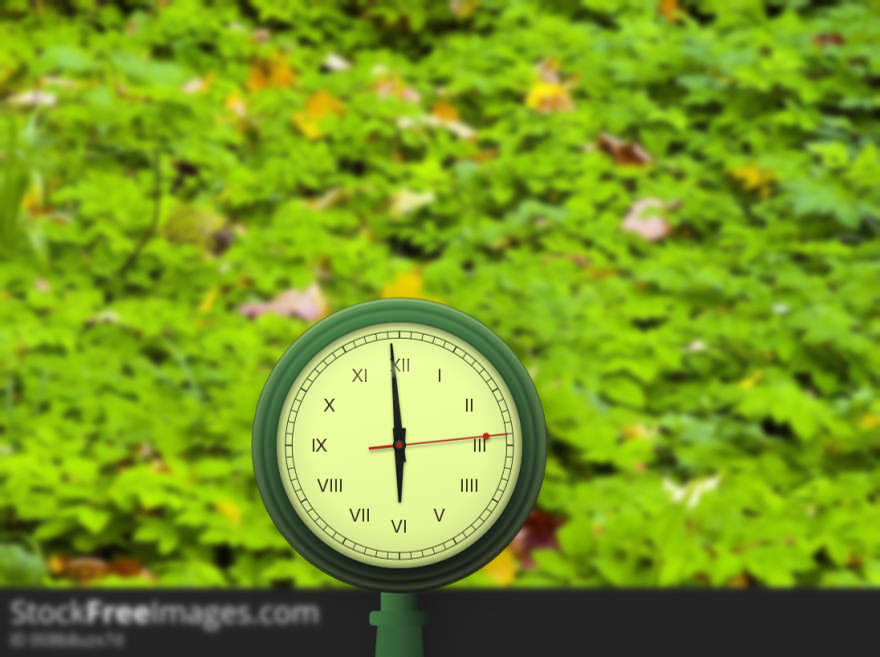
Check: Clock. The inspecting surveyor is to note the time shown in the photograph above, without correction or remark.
5:59:14
